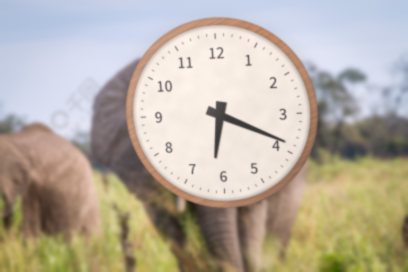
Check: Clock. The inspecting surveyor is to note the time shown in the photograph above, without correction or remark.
6:19
